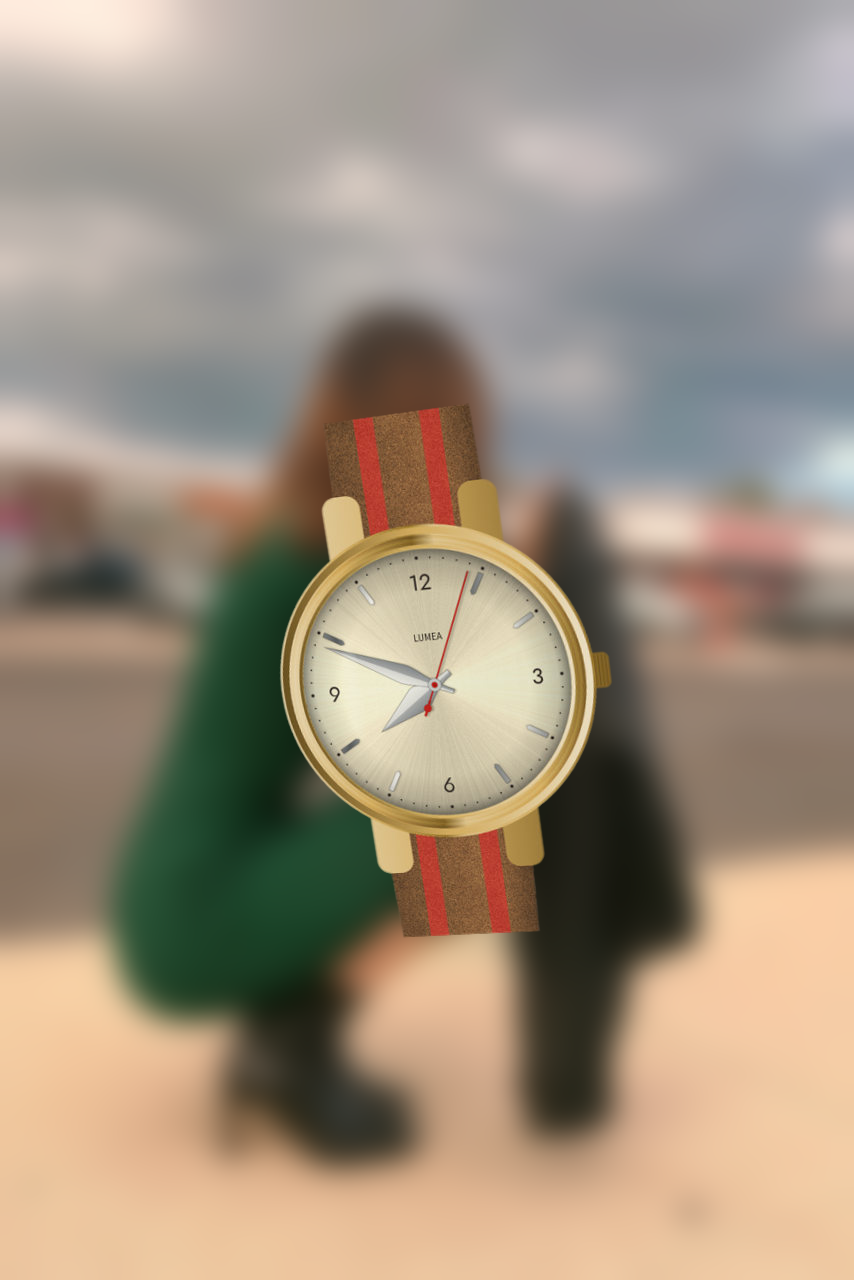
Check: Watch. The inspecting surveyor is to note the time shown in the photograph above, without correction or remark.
7:49:04
